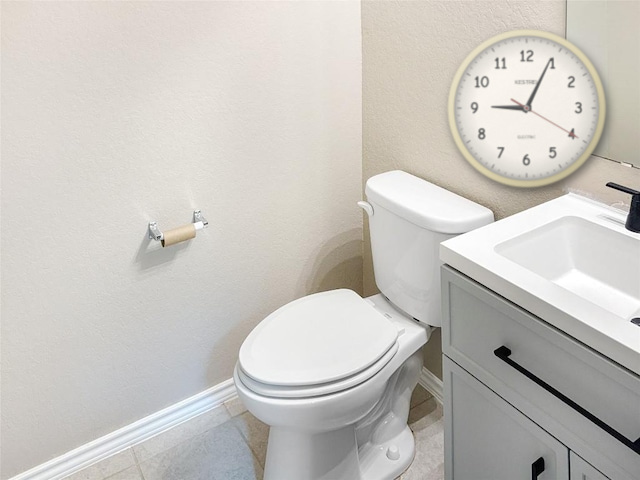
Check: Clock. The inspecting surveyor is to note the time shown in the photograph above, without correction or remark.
9:04:20
